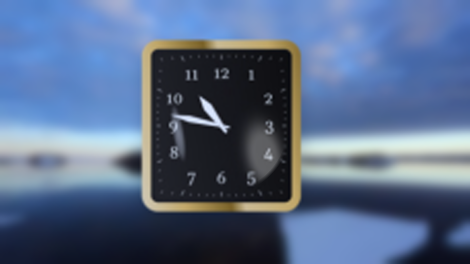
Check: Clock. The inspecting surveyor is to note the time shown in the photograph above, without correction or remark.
10:47
